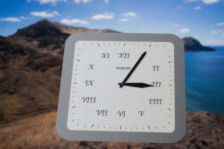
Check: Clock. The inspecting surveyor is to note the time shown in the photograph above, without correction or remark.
3:05
